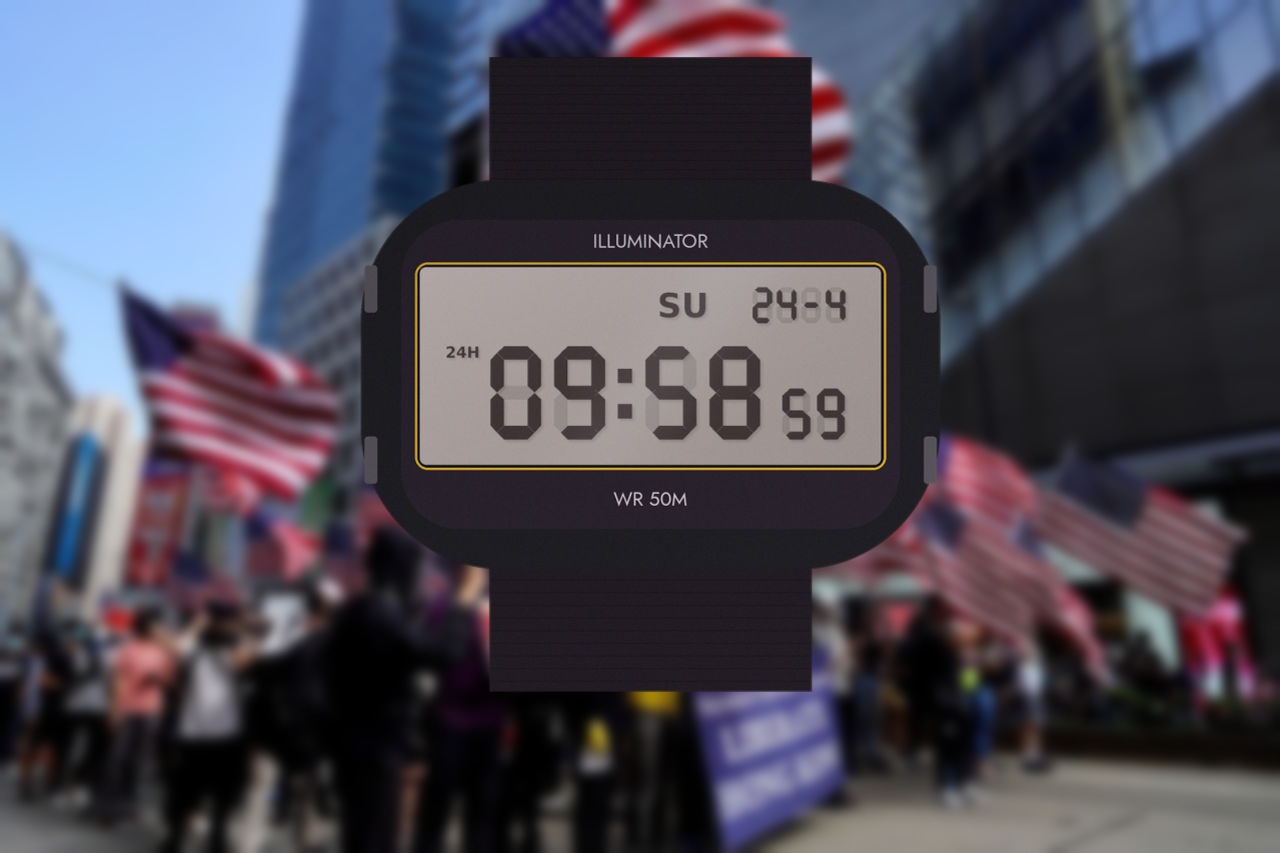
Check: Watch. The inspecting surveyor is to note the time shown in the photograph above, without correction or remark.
9:58:59
